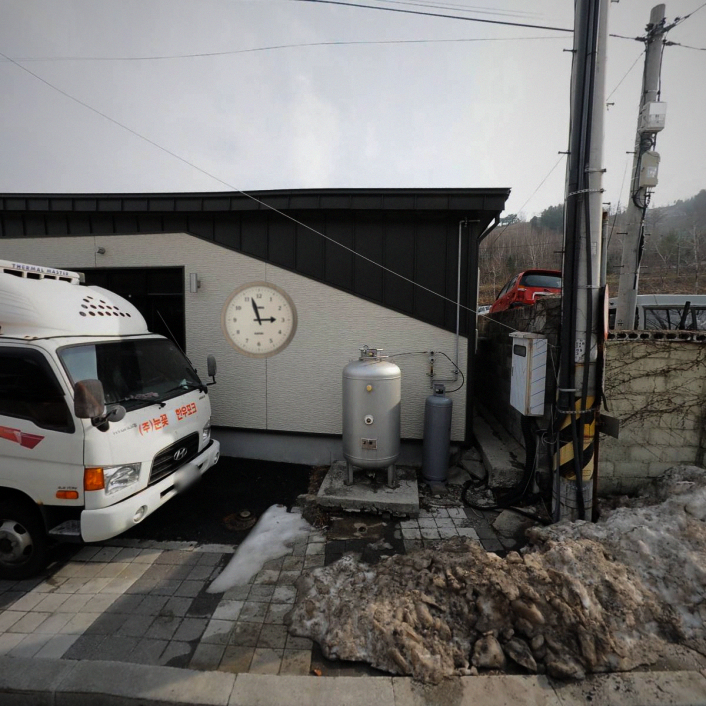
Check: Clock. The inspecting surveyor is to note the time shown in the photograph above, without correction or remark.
2:57
